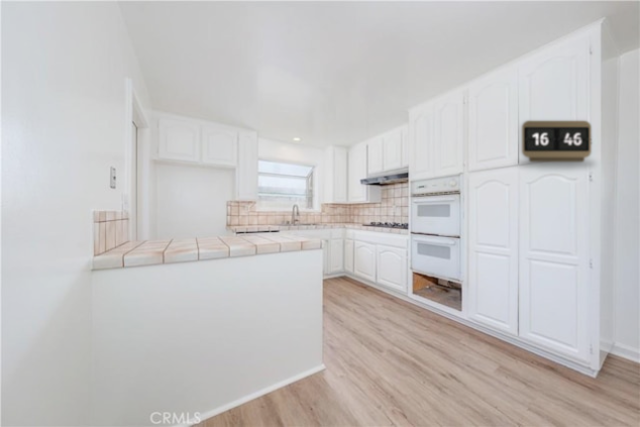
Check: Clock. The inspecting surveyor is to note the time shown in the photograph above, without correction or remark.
16:46
